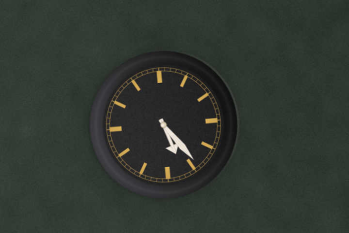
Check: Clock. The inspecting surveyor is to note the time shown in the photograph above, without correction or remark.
5:24
